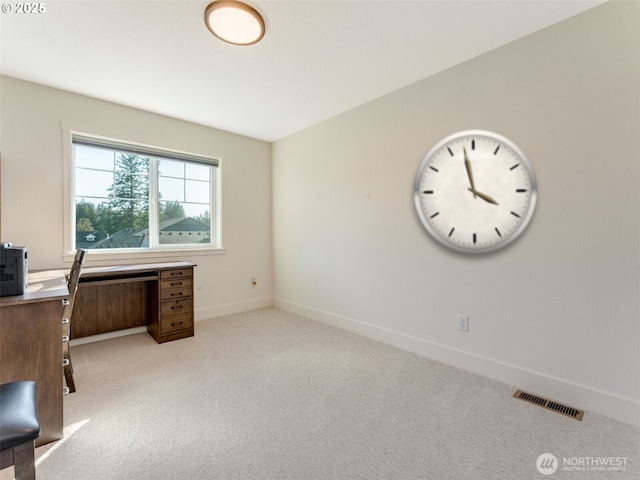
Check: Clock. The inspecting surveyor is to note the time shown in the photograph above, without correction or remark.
3:58
